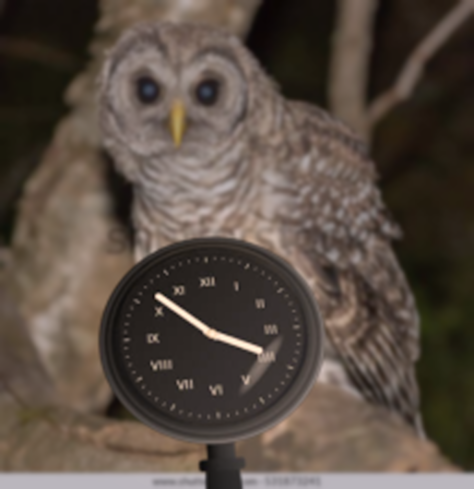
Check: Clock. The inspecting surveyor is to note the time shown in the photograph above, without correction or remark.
3:52
